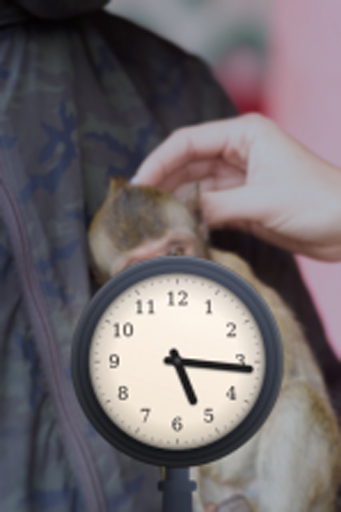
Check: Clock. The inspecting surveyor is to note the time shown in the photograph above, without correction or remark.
5:16
